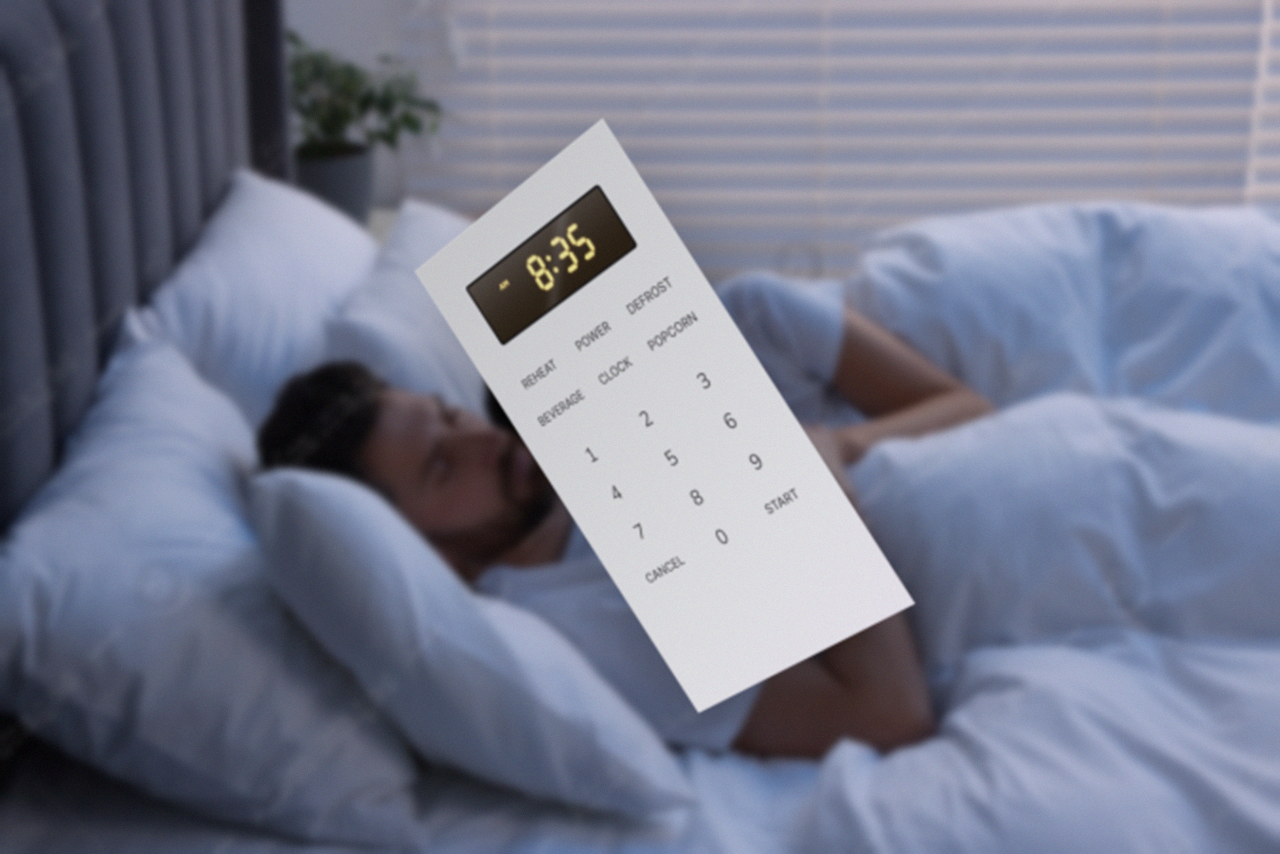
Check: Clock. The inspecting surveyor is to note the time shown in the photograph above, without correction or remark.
8:35
